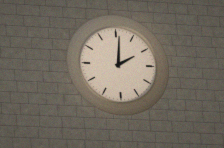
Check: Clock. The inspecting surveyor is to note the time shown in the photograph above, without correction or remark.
2:01
